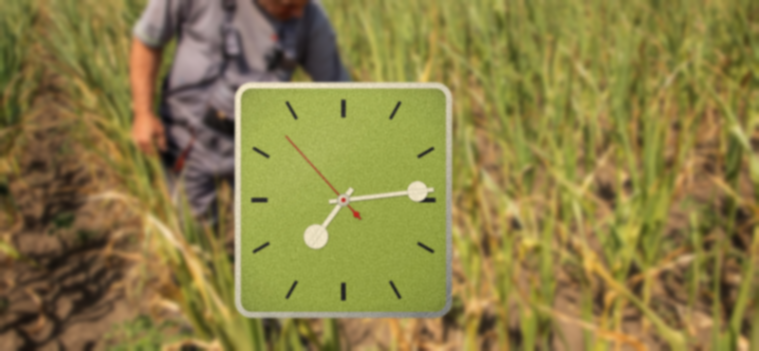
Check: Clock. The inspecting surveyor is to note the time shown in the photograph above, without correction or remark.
7:13:53
